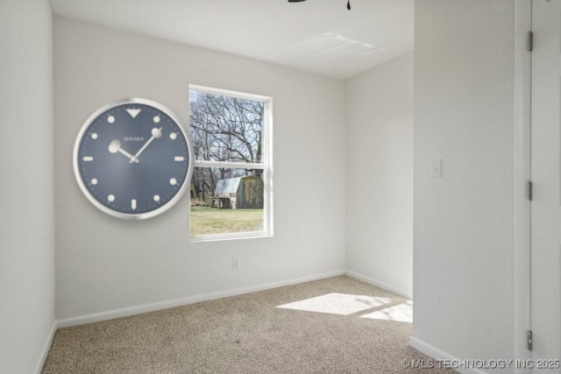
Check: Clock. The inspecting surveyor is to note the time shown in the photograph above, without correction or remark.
10:07
